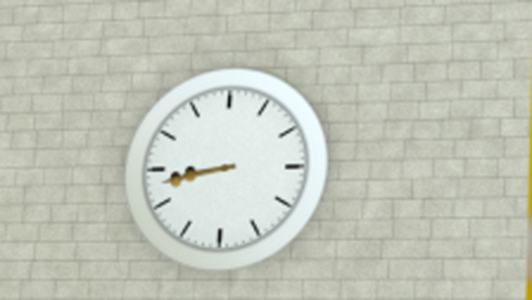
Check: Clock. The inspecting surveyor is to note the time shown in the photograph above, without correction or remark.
8:43
